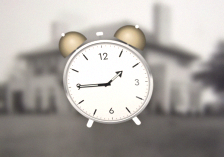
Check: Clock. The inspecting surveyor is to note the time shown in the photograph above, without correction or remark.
1:45
